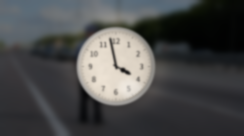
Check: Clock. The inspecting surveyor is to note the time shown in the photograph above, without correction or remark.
3:58
